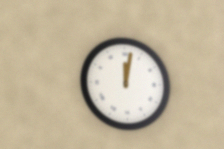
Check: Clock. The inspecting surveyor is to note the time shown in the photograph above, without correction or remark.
12:02
